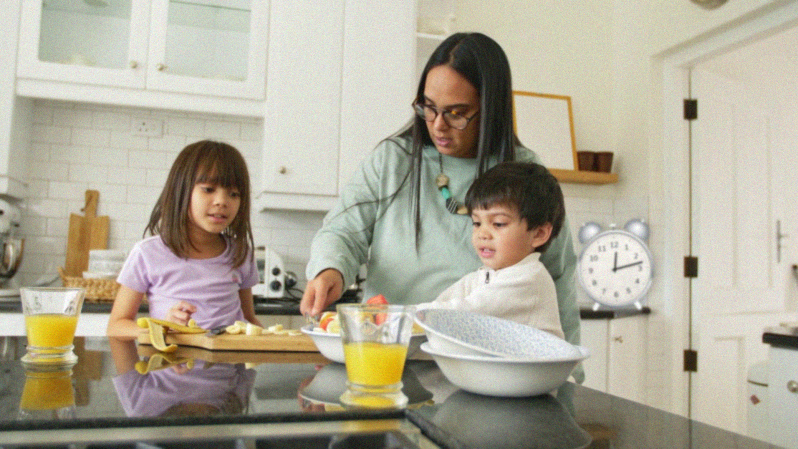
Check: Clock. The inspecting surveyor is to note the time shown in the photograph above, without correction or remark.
12:13
